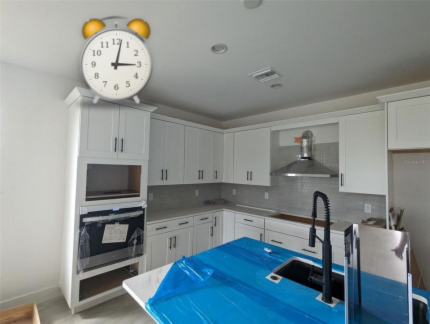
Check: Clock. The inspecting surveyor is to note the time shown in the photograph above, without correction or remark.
3:02
